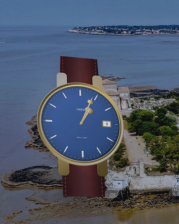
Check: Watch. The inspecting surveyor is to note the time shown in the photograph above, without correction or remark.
1:04
